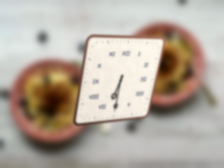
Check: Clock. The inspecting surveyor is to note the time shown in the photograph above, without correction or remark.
6:30
